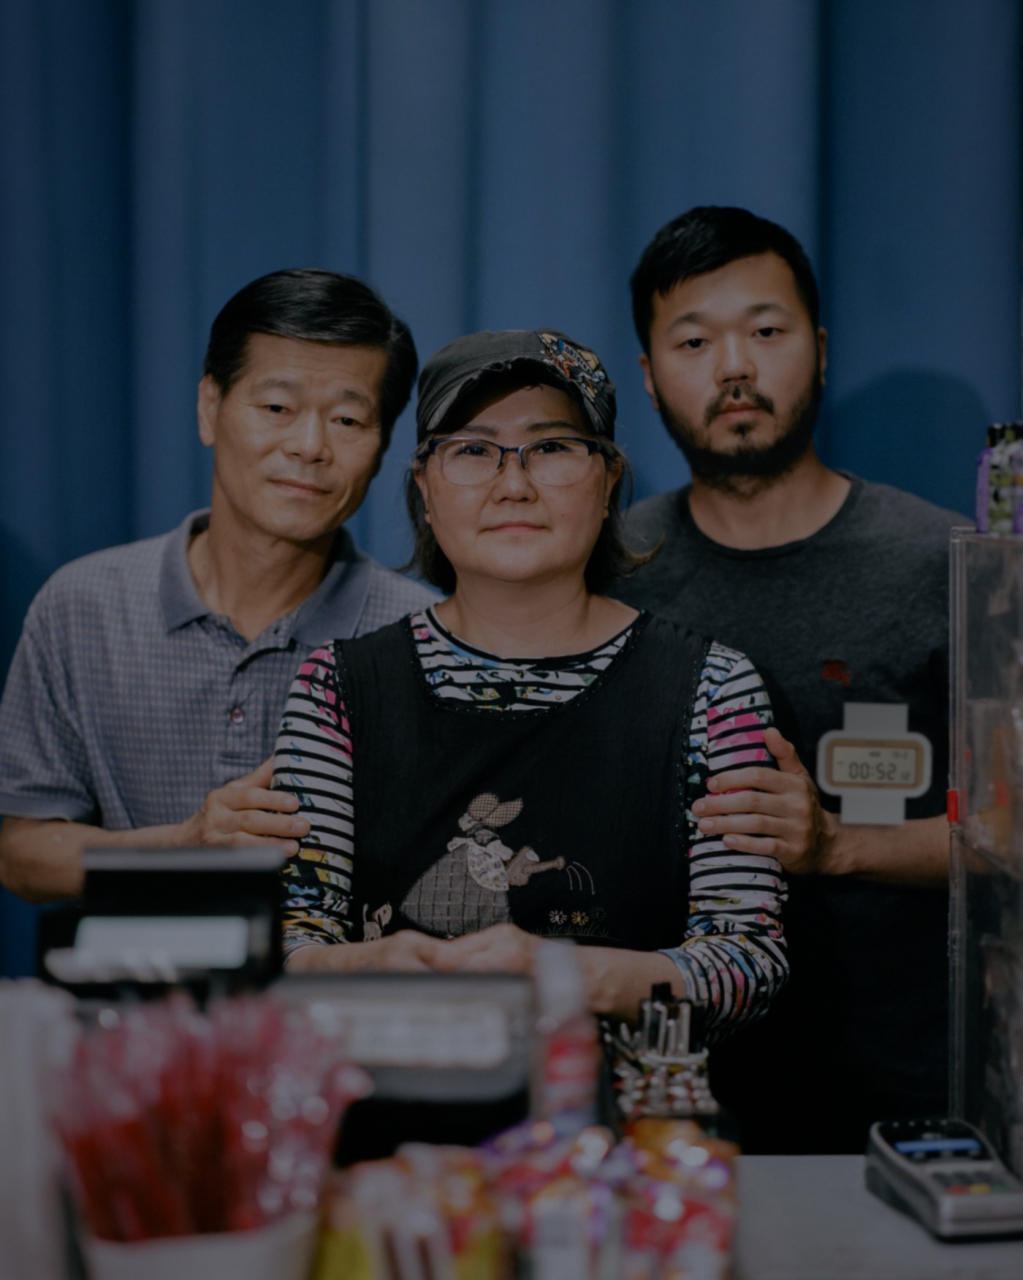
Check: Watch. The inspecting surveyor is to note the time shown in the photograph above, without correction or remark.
0:52
